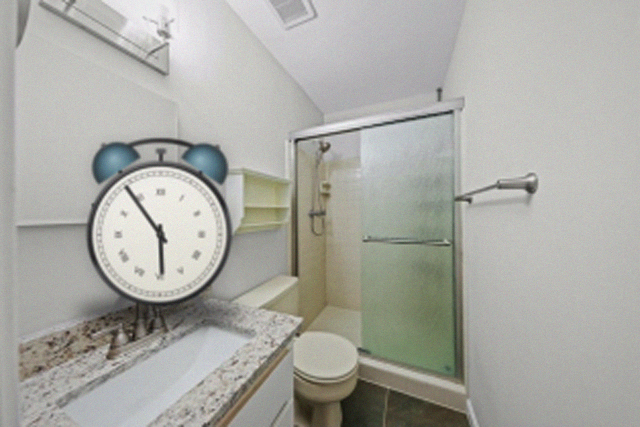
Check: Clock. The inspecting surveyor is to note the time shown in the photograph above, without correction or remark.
5:54
